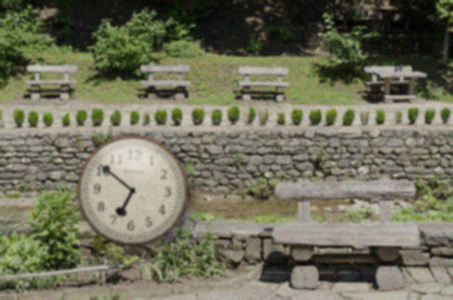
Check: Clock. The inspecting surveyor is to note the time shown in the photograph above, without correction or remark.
6:51
